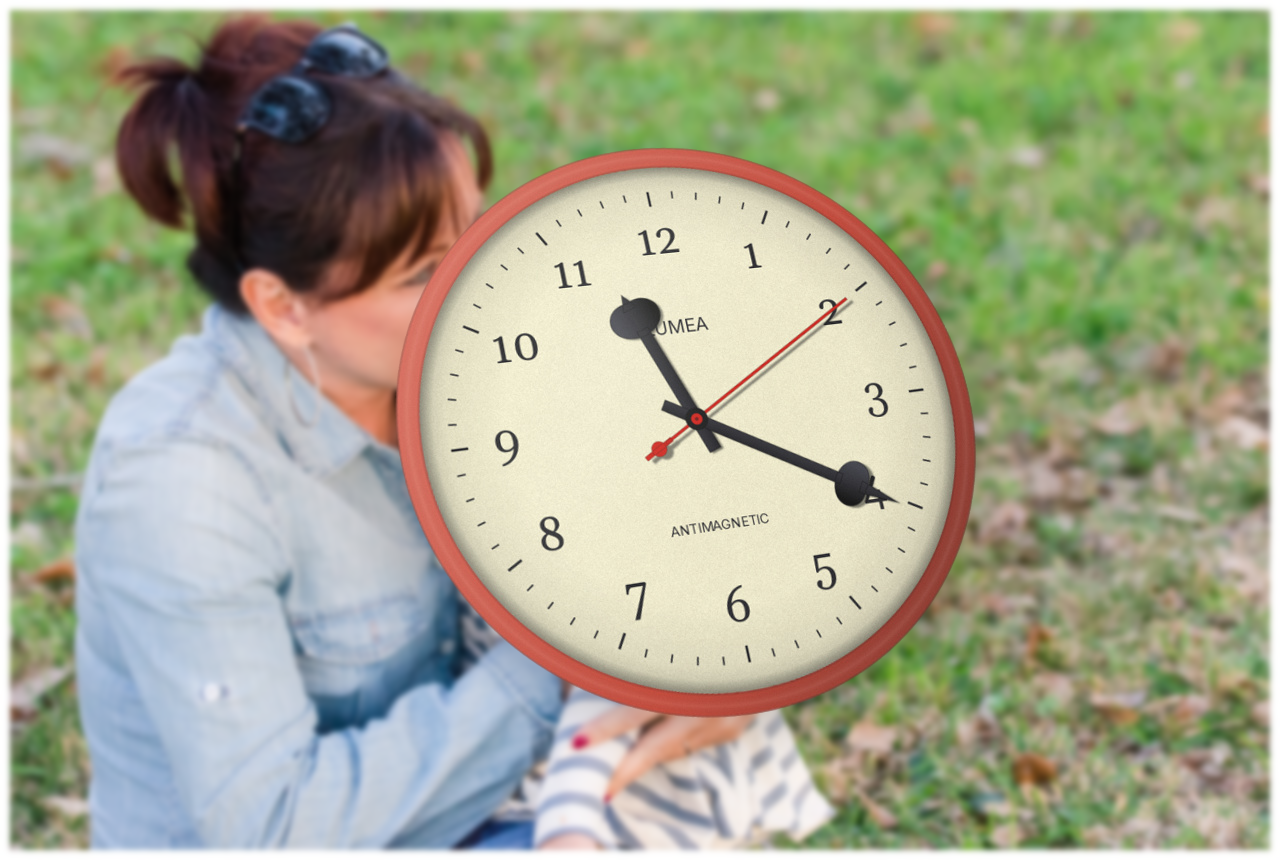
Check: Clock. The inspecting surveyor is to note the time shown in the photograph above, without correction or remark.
11:20:10
